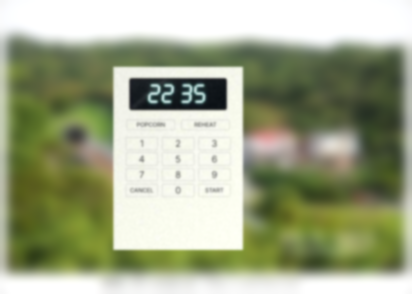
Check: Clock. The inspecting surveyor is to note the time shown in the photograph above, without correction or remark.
22:35
